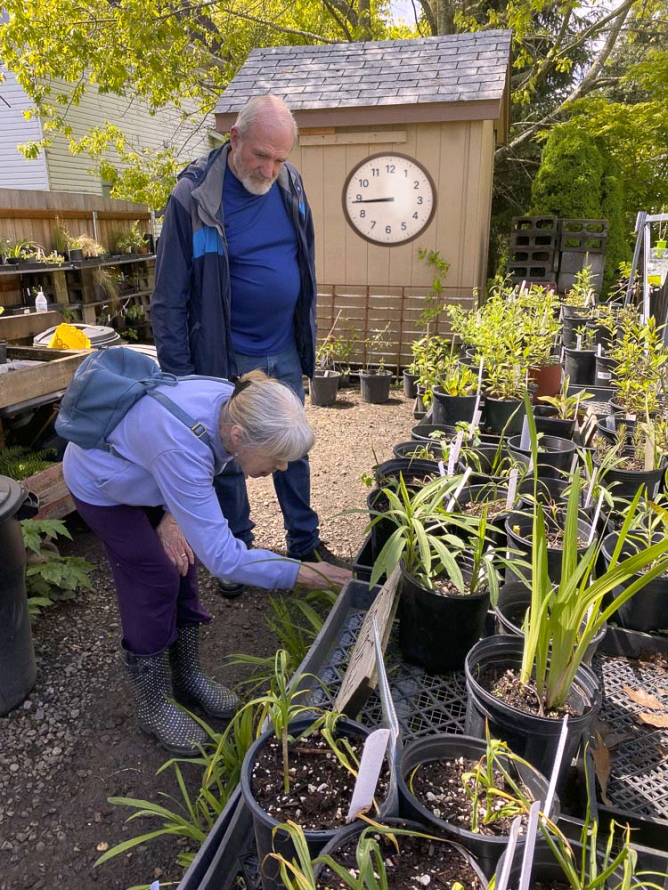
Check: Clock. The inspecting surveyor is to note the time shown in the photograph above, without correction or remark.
8:44
